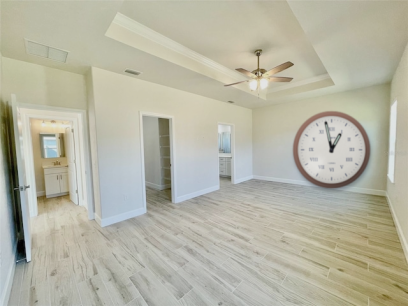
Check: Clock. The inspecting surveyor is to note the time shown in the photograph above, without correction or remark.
12:58
